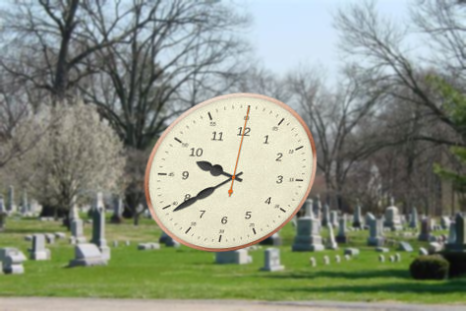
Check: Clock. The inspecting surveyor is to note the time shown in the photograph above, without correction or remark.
9:39:00
